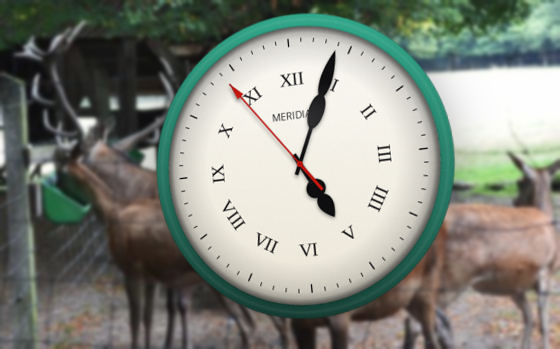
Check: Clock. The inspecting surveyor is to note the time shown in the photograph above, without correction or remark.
5:03:54
